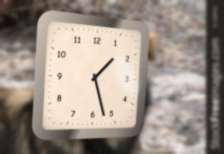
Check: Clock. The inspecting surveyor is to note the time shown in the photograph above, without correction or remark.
1:27
